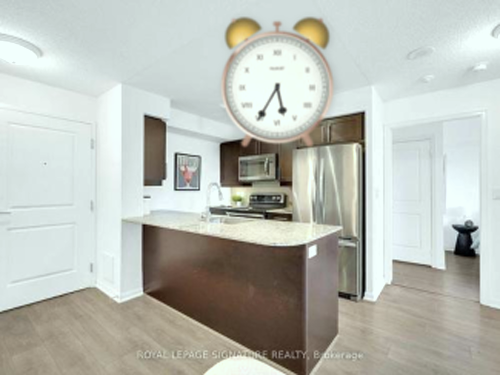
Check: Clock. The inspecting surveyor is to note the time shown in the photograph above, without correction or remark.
5:35
